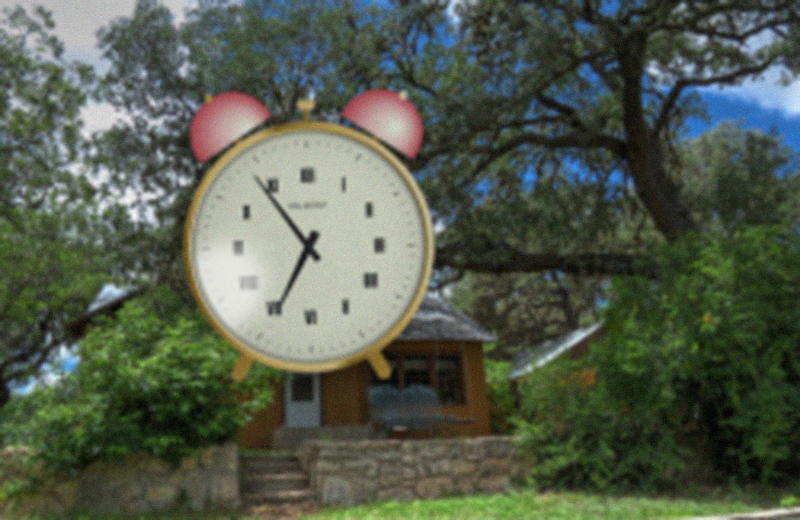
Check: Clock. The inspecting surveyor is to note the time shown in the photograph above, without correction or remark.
6:54
